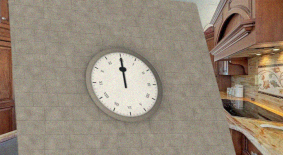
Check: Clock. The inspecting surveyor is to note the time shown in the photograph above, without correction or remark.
12:00
